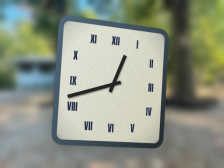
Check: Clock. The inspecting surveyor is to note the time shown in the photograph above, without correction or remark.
12:42
